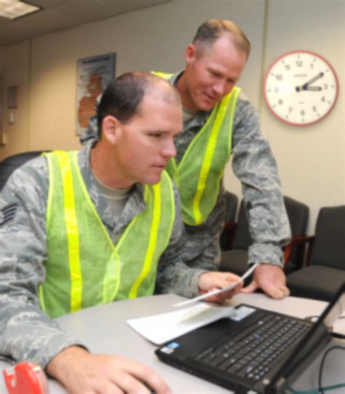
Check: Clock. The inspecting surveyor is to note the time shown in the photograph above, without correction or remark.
3:10
